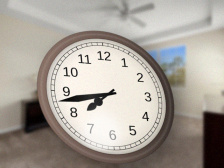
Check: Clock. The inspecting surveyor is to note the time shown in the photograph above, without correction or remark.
7:43
